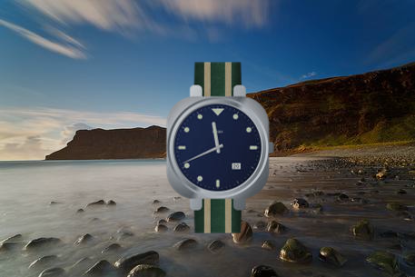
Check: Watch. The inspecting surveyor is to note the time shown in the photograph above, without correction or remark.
11:41
